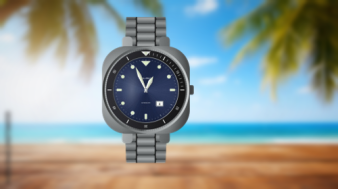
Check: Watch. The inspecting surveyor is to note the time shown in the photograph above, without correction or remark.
12:56
